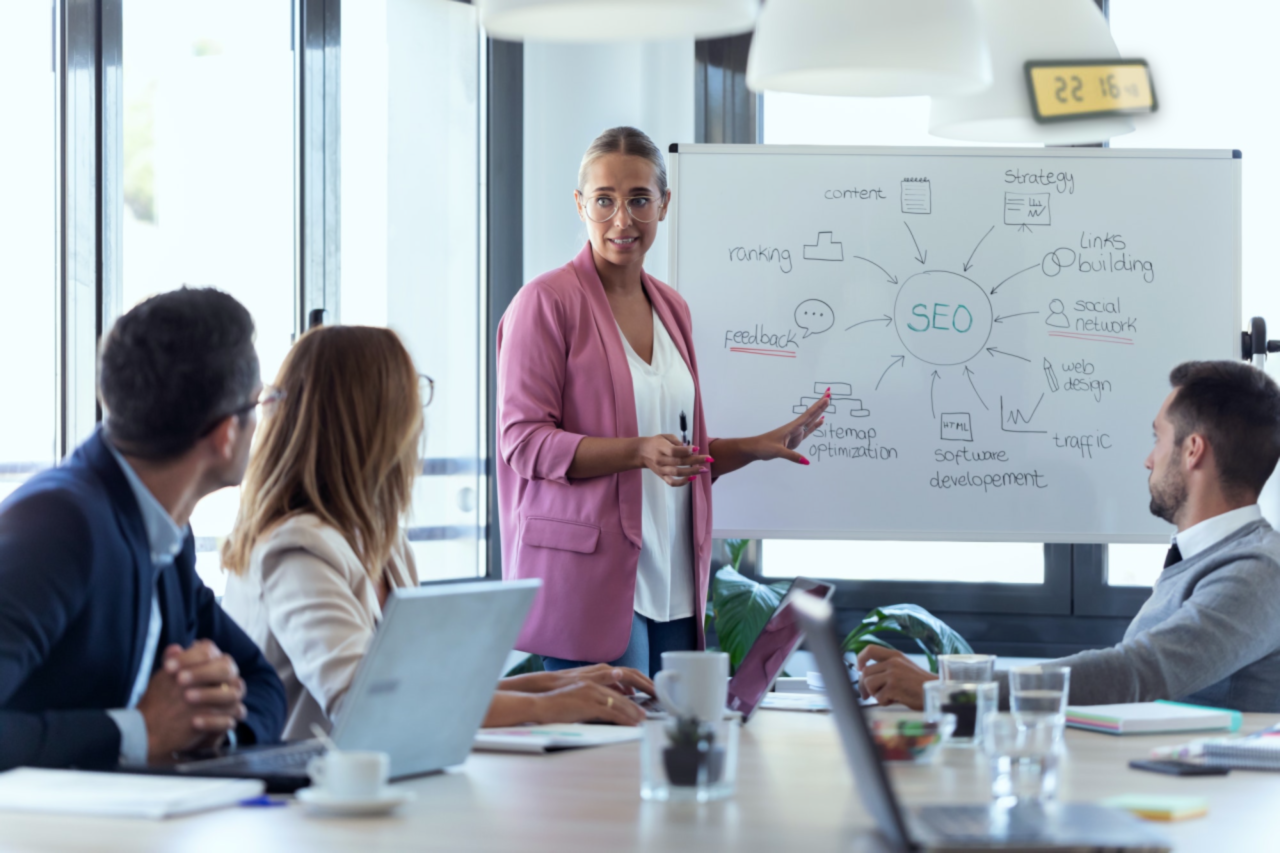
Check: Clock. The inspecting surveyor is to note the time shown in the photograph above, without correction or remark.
22:16
